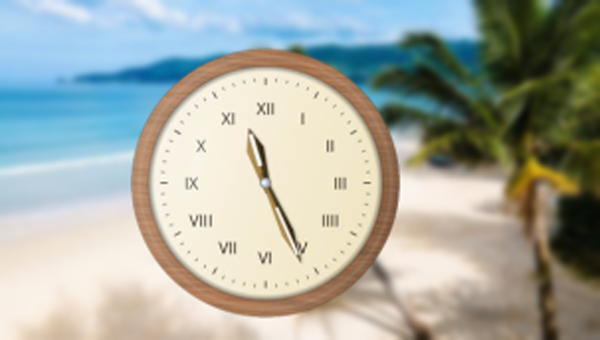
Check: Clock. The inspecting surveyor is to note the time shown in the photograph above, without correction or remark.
11:26
